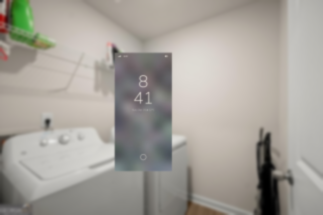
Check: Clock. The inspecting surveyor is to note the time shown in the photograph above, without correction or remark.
8:41
